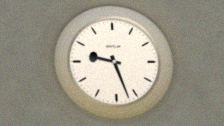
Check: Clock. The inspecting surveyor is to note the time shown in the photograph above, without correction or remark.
9:27
